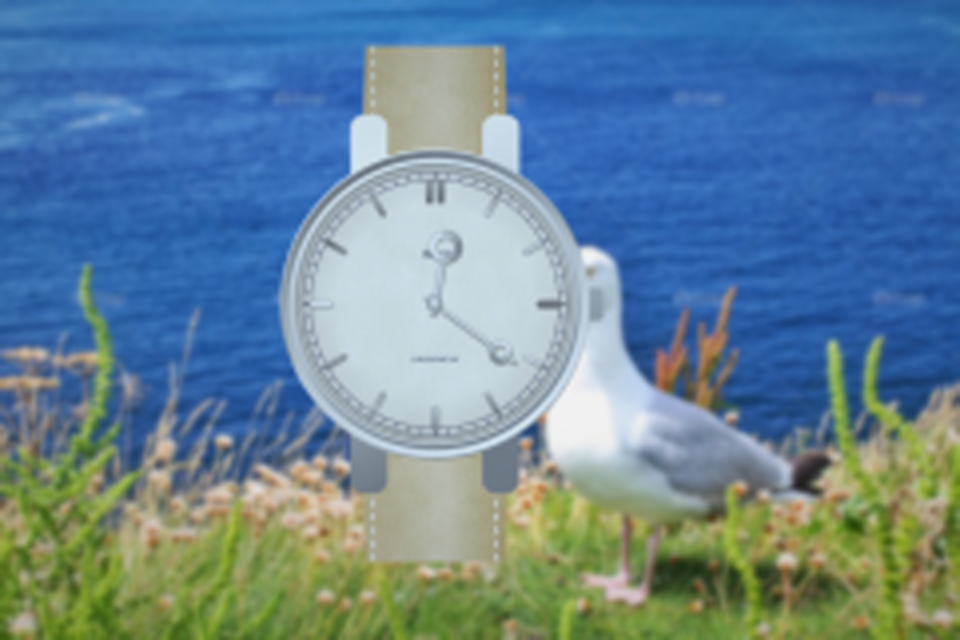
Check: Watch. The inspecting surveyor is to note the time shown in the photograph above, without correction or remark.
12:21
